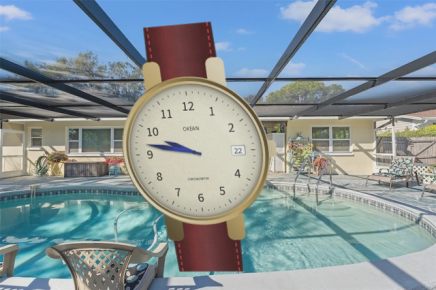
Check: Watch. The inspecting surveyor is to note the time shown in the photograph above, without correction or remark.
9:47
